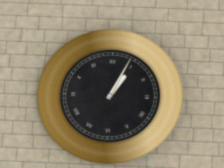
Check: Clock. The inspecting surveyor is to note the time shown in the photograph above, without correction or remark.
1:04
